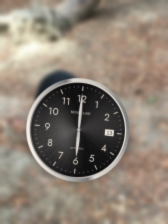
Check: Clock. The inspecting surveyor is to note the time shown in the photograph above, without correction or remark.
6:00
